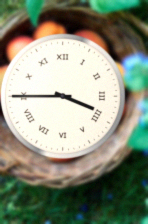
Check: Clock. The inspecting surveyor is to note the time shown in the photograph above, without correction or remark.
3:45
